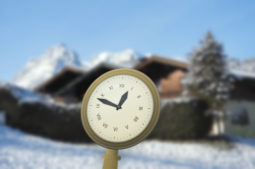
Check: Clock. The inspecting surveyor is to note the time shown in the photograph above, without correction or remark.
12:48
